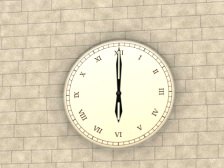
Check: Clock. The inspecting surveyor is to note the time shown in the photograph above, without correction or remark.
6:00
